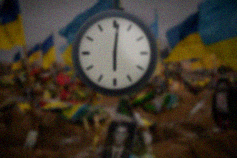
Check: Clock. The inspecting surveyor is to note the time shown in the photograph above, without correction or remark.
6:01
